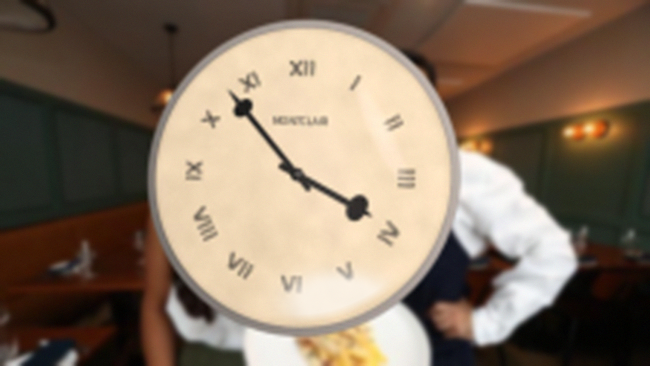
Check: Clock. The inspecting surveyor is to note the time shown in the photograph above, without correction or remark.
3:53
